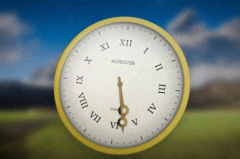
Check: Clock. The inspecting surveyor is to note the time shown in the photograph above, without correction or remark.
5:28
